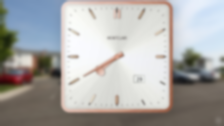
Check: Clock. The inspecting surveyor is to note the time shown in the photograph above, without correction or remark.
7:40
